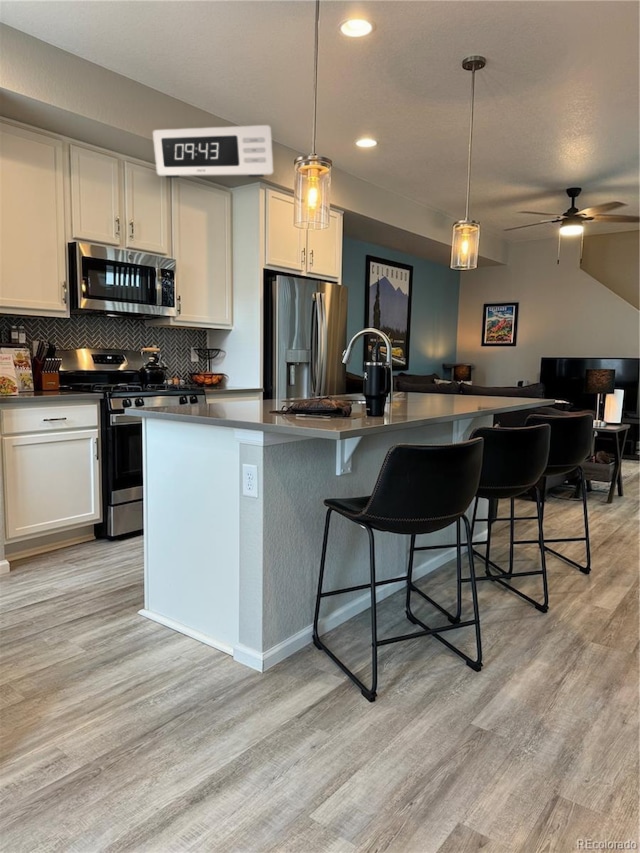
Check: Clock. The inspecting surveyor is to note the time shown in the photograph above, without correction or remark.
9:43
